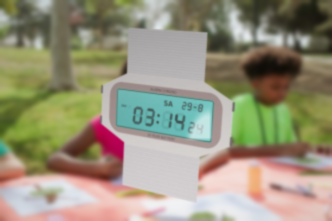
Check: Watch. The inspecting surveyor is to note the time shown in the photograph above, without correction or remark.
3:14:24
